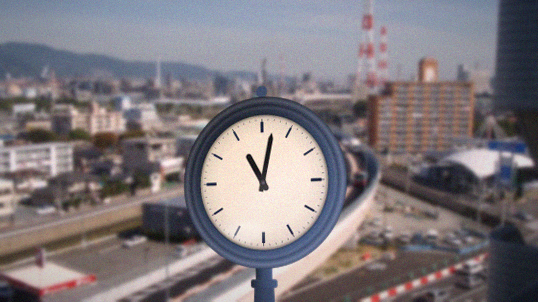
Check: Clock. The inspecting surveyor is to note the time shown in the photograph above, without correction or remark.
11:02
